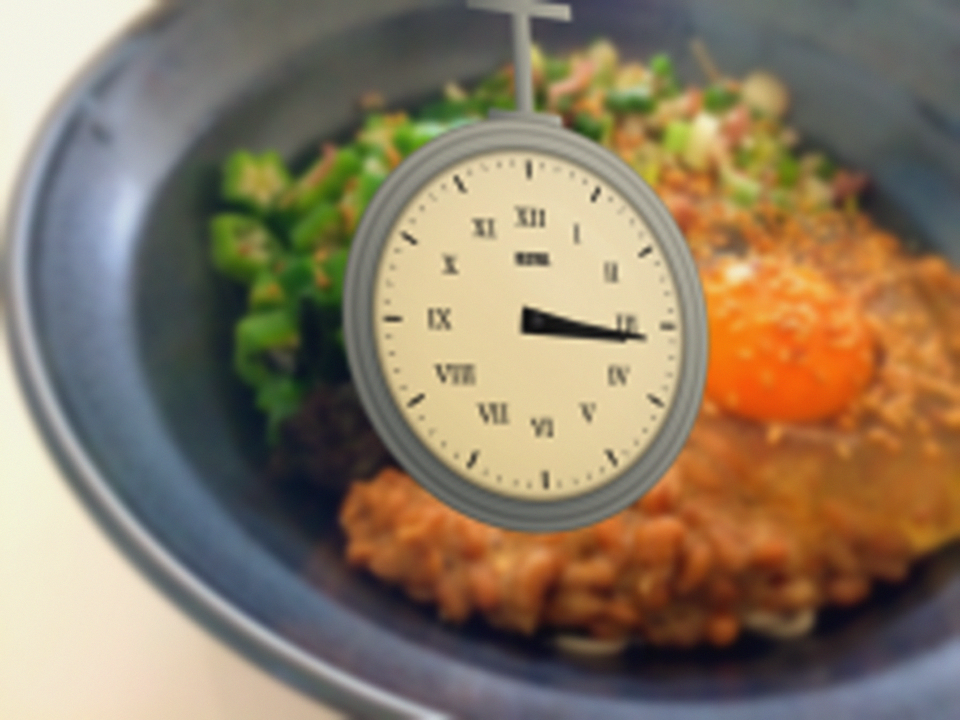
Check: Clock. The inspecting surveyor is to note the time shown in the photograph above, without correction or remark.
3:16
